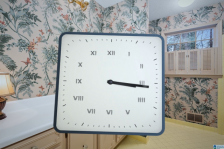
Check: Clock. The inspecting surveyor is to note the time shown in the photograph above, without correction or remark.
3:16
